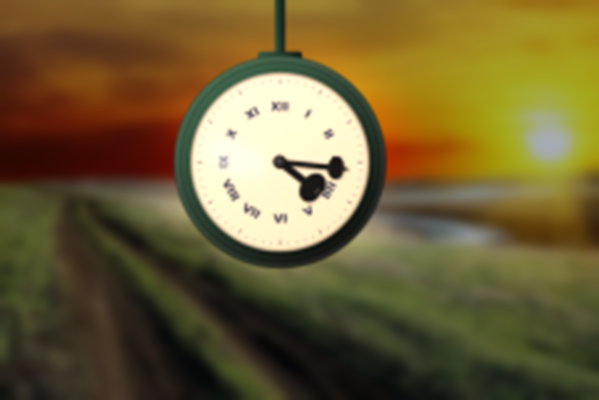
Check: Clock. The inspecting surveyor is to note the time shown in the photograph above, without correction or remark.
4:16
